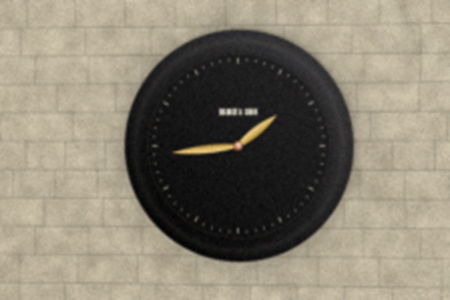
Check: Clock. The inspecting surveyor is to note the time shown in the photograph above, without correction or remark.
1:44
